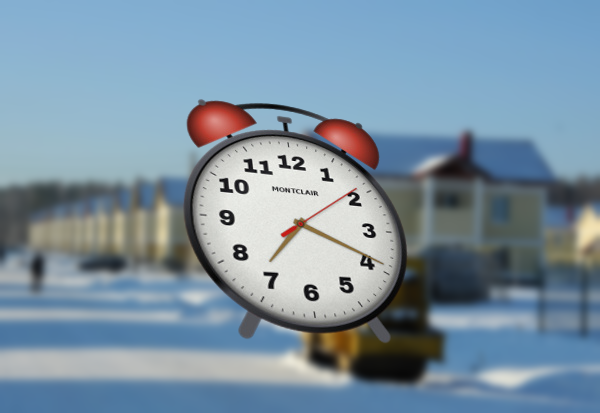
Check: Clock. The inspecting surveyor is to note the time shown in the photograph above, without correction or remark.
7:19:09
